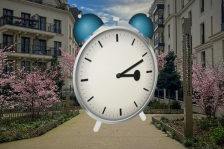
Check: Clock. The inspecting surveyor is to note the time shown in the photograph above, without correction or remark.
3:11
